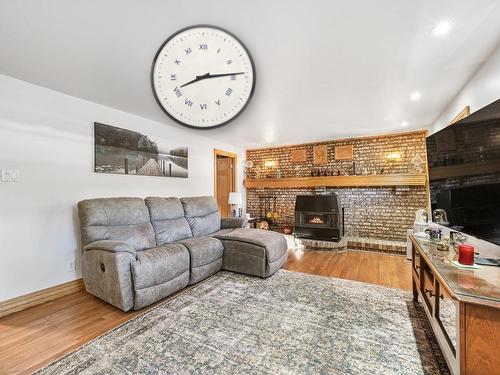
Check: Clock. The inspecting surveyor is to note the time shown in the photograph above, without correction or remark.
8:14
